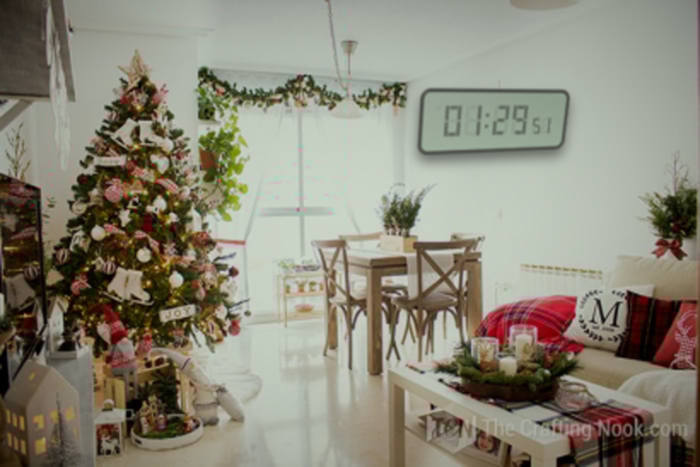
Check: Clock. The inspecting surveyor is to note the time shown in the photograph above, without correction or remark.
1:29:51
